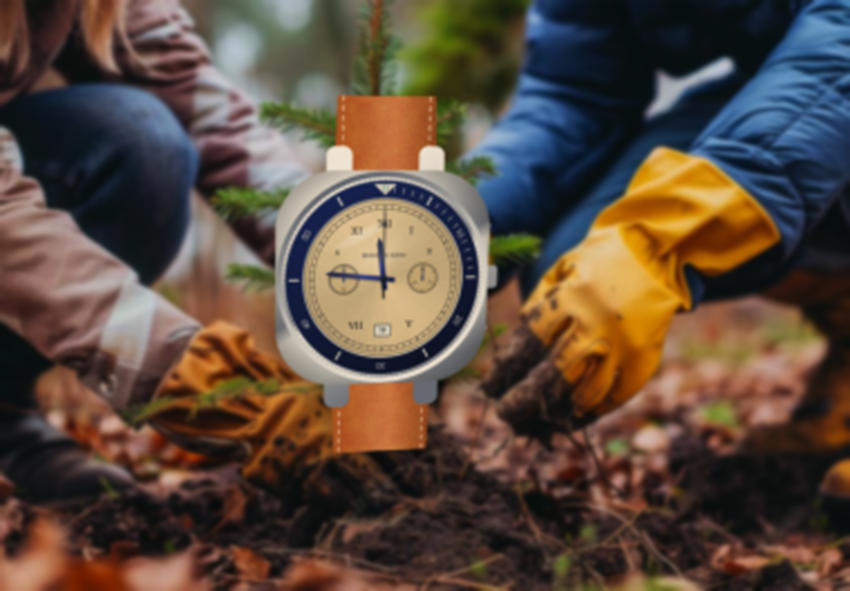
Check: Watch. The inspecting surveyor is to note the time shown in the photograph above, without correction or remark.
11:46
